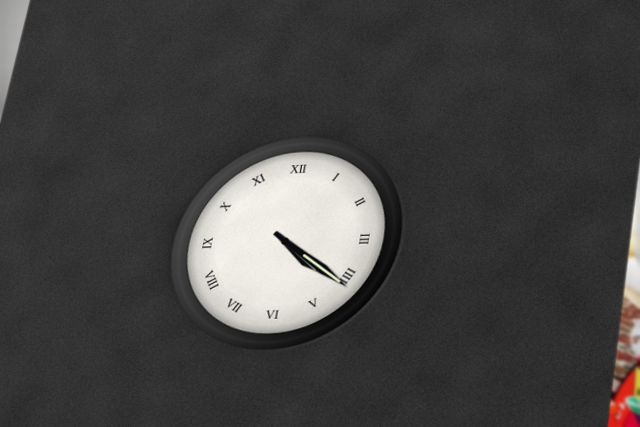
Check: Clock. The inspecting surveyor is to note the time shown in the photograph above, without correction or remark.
4:21
